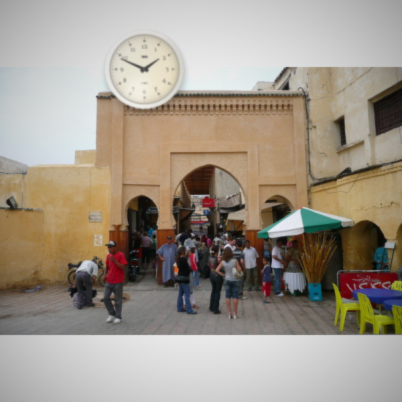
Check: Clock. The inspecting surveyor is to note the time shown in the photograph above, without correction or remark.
1:49
